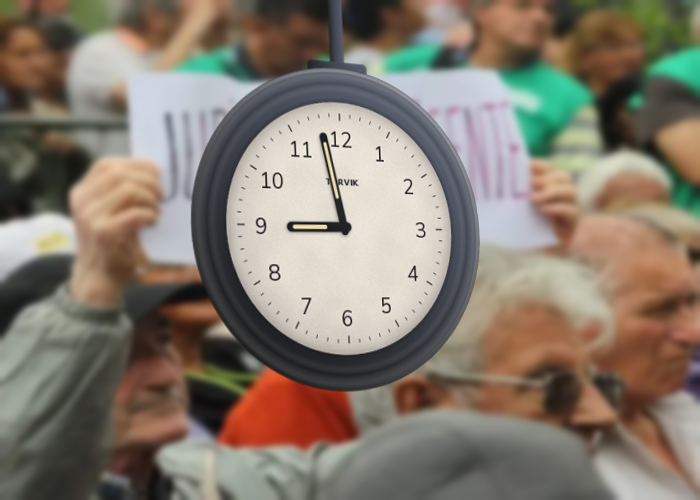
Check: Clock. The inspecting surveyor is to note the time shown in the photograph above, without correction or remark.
8:58
